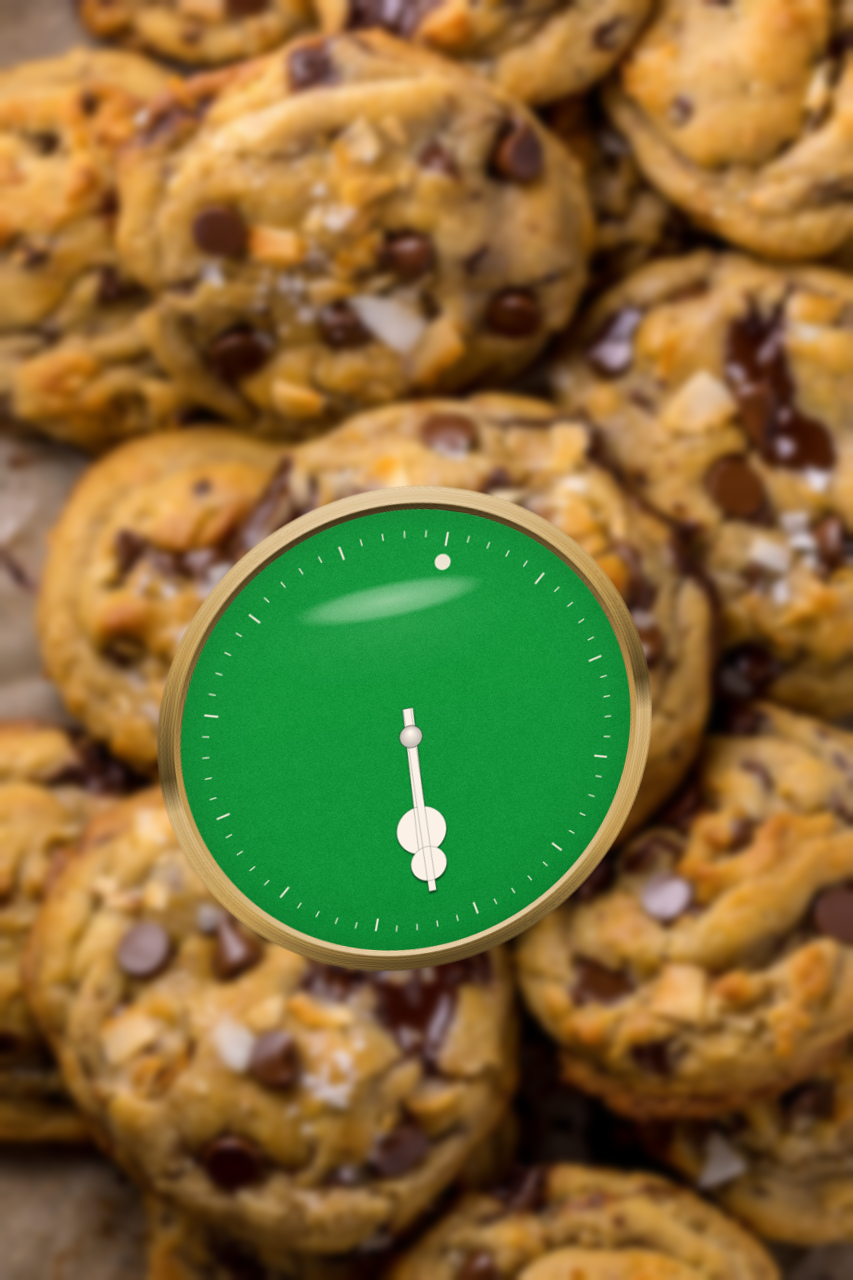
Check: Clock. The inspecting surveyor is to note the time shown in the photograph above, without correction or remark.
5:27
